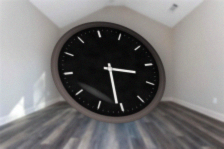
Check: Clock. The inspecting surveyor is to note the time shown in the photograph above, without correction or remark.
3:31
